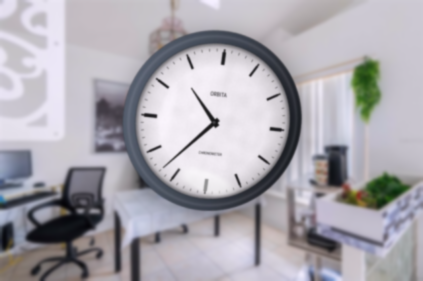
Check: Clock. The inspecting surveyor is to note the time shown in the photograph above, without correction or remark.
10:37
